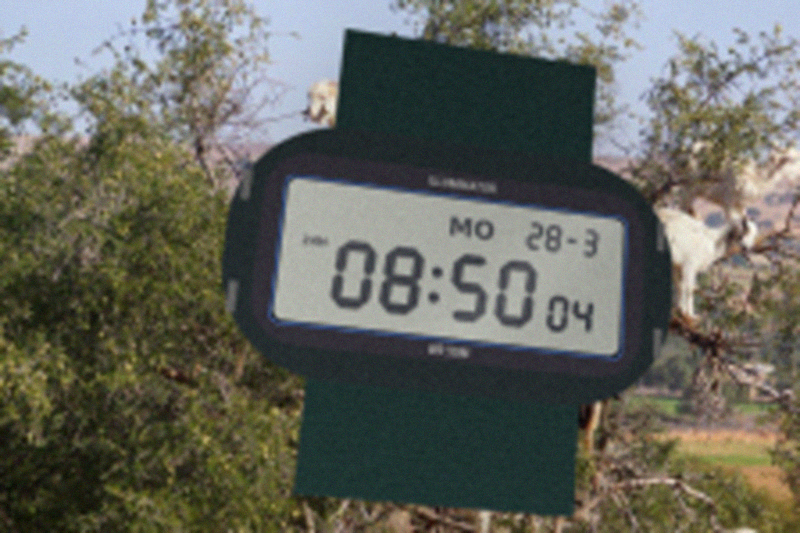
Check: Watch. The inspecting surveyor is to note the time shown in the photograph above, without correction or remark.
8:50:04
